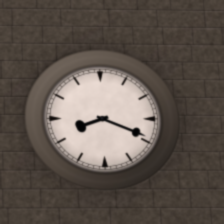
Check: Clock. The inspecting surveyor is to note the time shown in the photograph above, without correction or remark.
8:19
